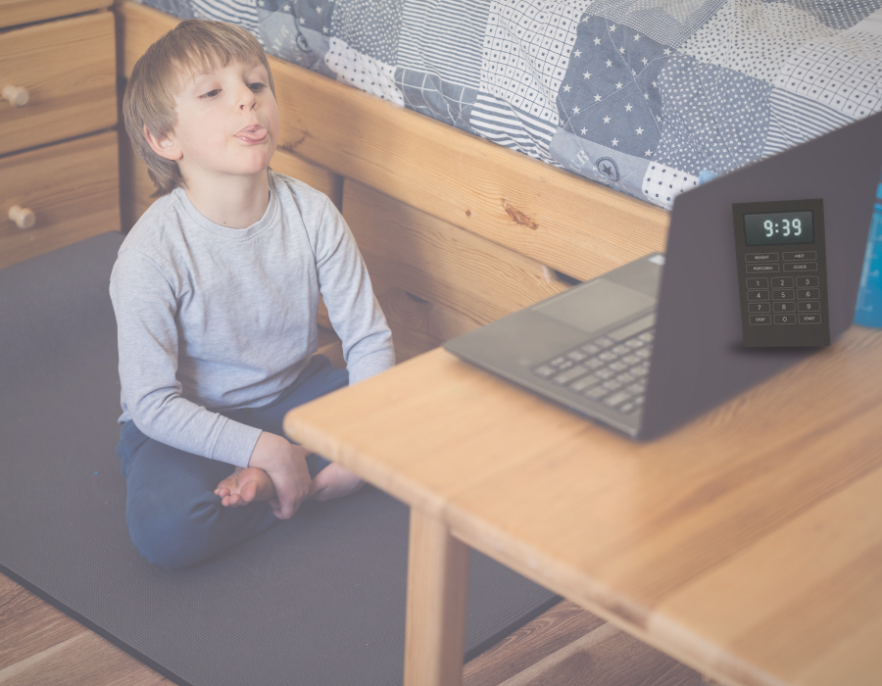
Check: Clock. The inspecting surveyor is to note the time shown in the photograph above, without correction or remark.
9:39
